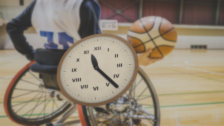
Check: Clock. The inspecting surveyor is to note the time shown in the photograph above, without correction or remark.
11:23
